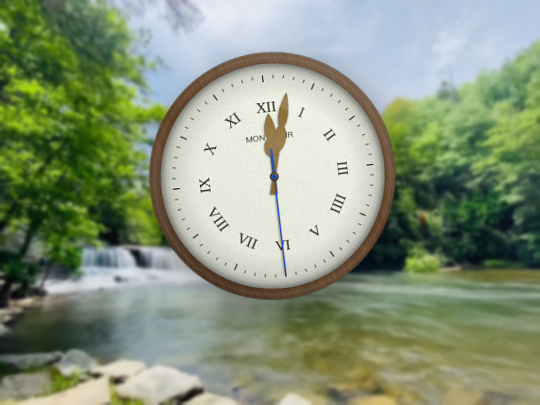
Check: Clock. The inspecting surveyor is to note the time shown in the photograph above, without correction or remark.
12:02:30
